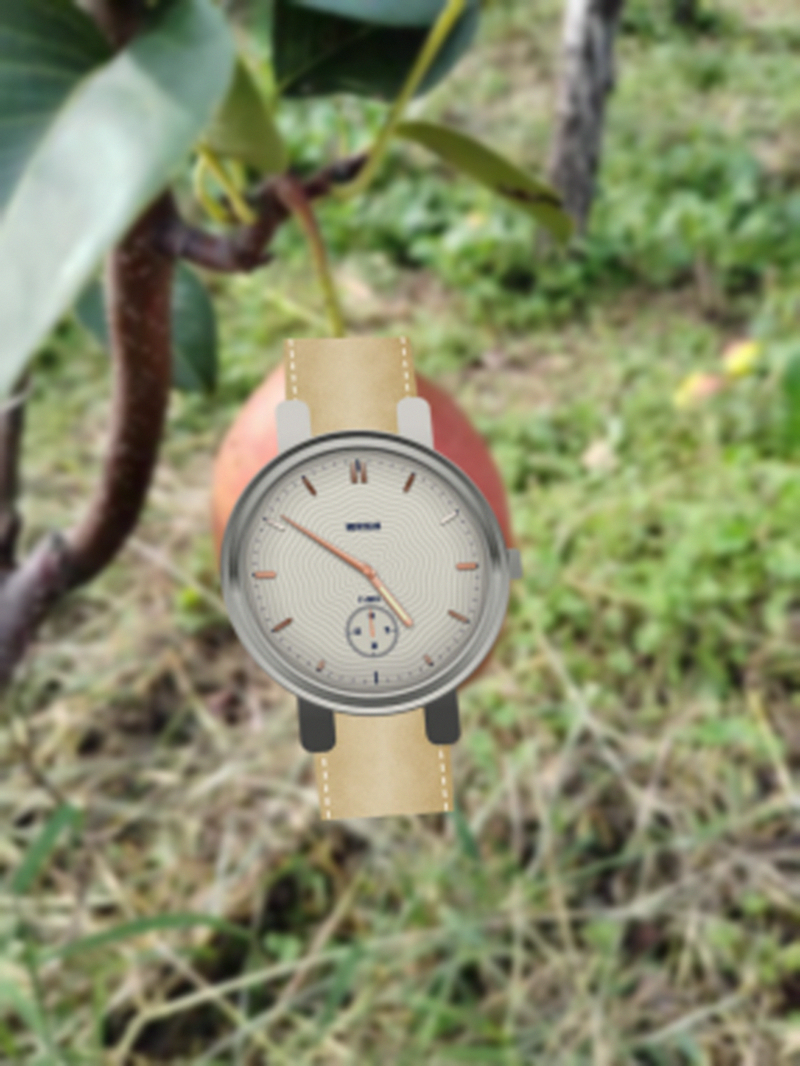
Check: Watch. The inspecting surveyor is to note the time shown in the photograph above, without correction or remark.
4:51
